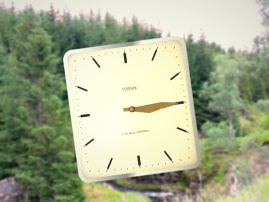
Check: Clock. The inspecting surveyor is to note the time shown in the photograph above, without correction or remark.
3:15
